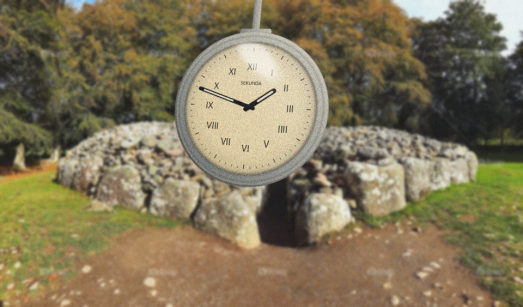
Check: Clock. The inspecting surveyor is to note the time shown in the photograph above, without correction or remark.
1:48
